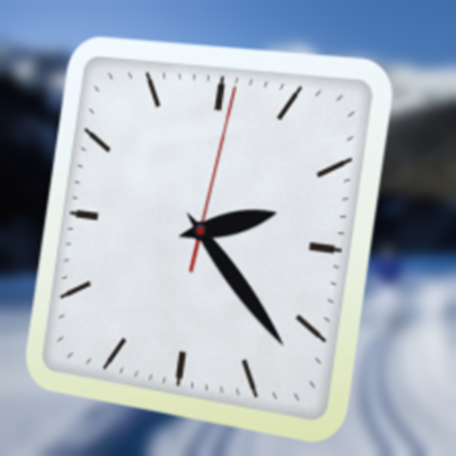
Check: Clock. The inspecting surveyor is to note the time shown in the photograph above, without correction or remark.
2:22:01
